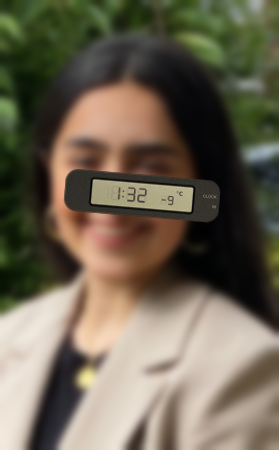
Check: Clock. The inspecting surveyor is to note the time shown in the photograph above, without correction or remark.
1:32
